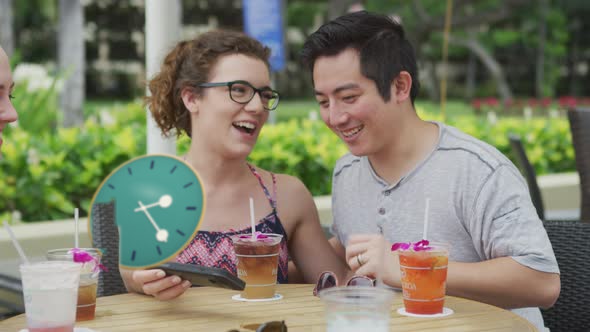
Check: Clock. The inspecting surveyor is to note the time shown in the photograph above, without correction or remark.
2:23
